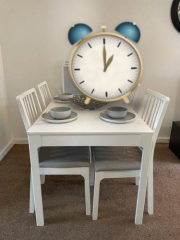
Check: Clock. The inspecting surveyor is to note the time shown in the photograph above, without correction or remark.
1:00
